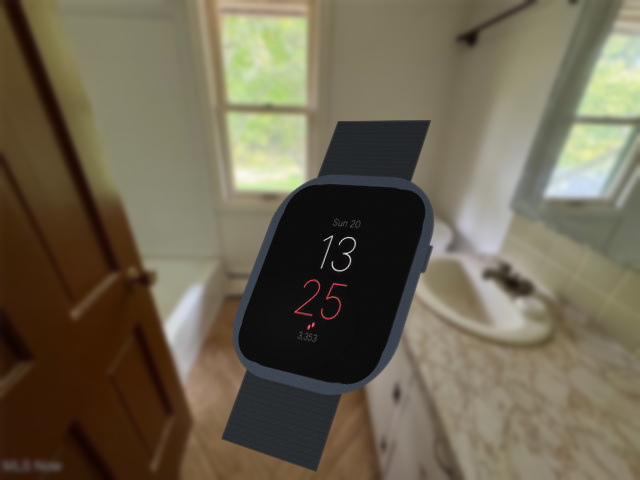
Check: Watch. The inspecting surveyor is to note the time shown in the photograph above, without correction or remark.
13:25
